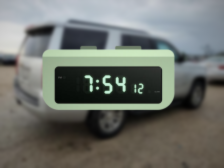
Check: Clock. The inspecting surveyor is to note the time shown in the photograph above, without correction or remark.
7:54:12
